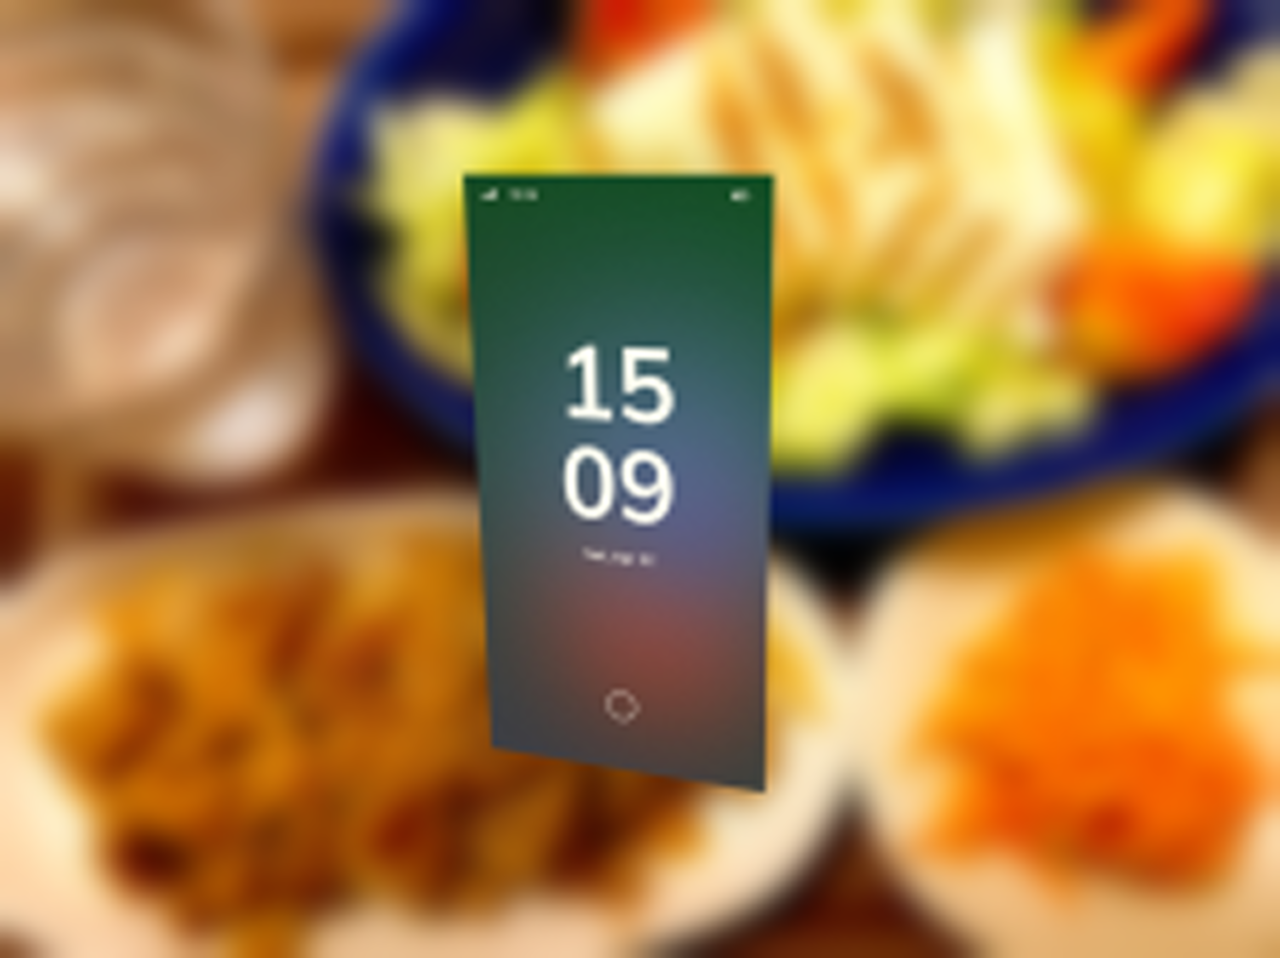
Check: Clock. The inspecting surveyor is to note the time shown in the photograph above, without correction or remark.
15:09
